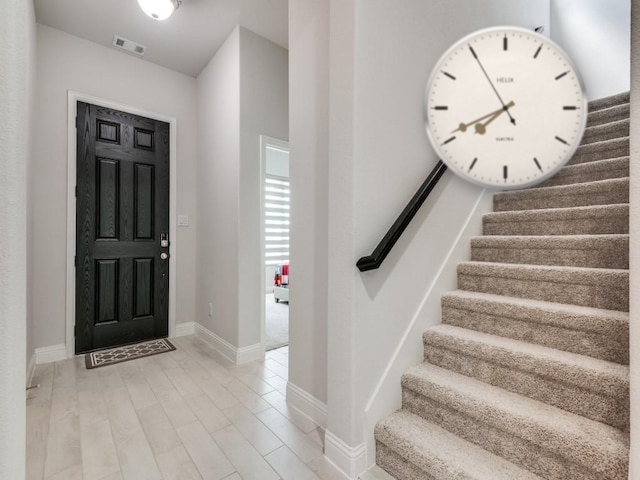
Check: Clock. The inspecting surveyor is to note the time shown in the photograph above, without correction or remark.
7:40:55
